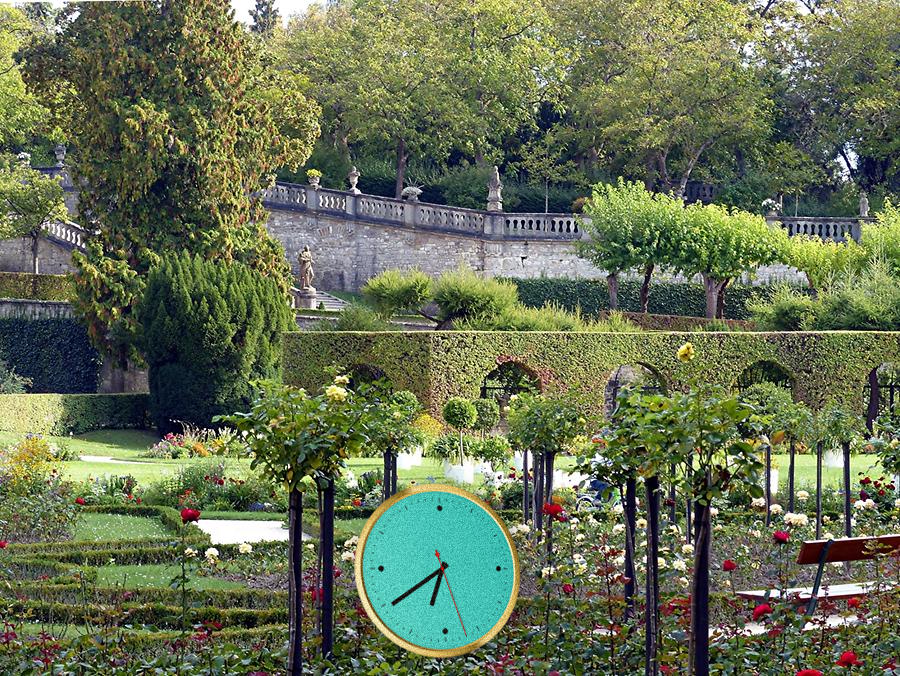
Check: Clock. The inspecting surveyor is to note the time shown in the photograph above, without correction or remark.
6:39:27
